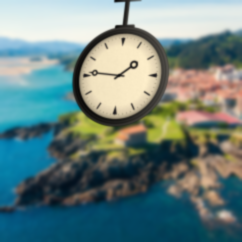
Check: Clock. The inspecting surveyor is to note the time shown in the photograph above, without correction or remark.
1:46
